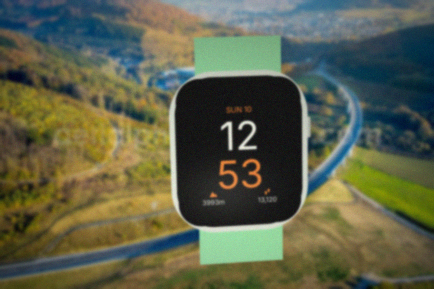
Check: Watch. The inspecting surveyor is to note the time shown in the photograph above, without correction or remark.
12:53
